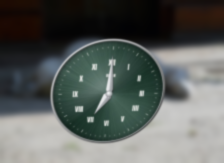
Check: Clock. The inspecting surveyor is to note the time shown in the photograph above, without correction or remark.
7:00
